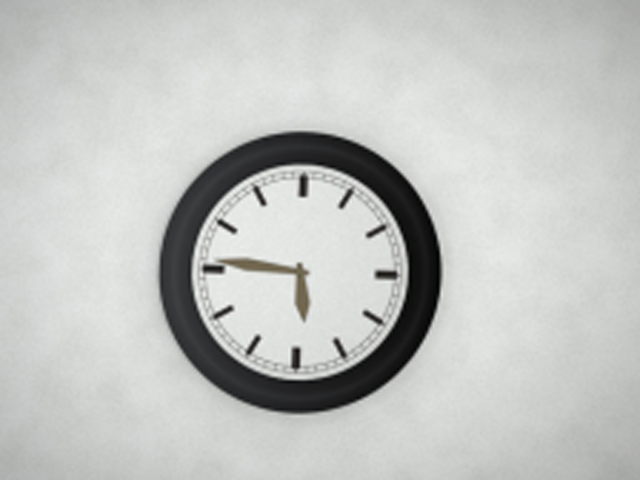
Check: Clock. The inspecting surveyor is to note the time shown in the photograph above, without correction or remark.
5:46
